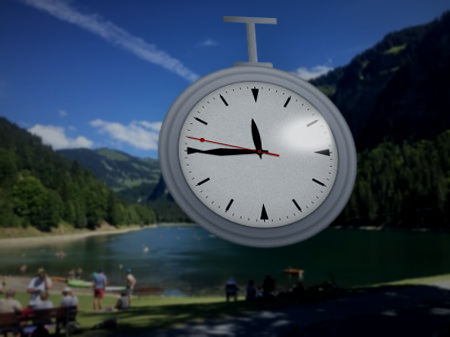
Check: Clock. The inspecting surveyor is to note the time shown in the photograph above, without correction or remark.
11:44:47
